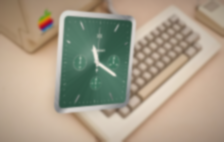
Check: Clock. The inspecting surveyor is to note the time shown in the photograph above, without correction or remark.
11:20
